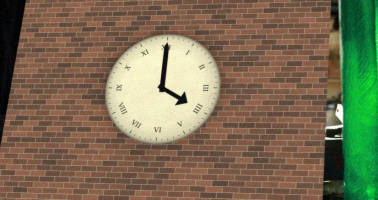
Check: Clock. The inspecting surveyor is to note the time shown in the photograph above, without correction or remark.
4:00
